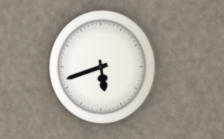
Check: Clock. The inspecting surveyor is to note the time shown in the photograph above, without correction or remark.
5:42
